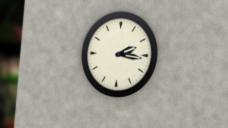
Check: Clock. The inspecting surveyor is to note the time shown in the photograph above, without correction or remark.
2:16
